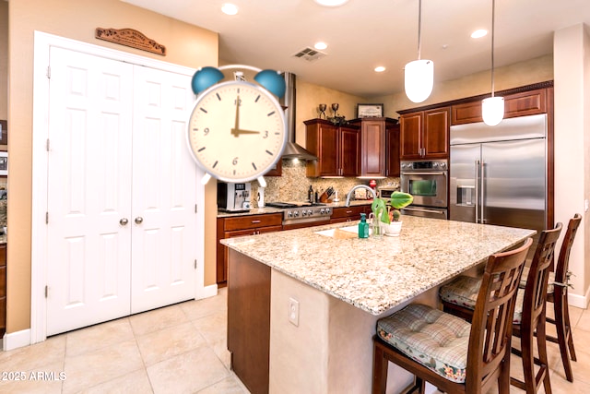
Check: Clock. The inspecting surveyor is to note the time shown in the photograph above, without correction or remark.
3:00
